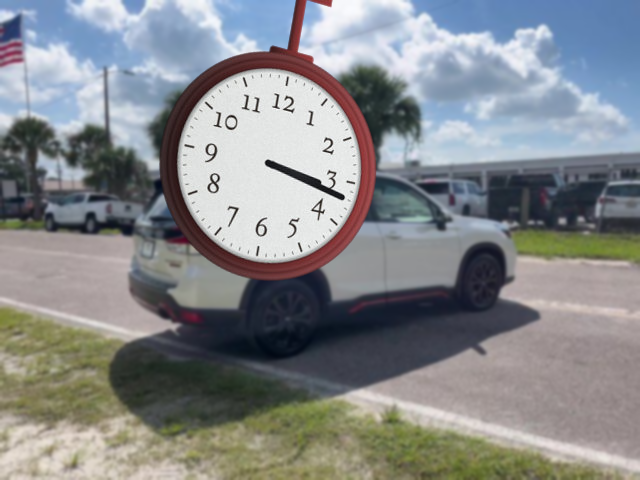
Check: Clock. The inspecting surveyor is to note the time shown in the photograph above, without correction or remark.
3:17
